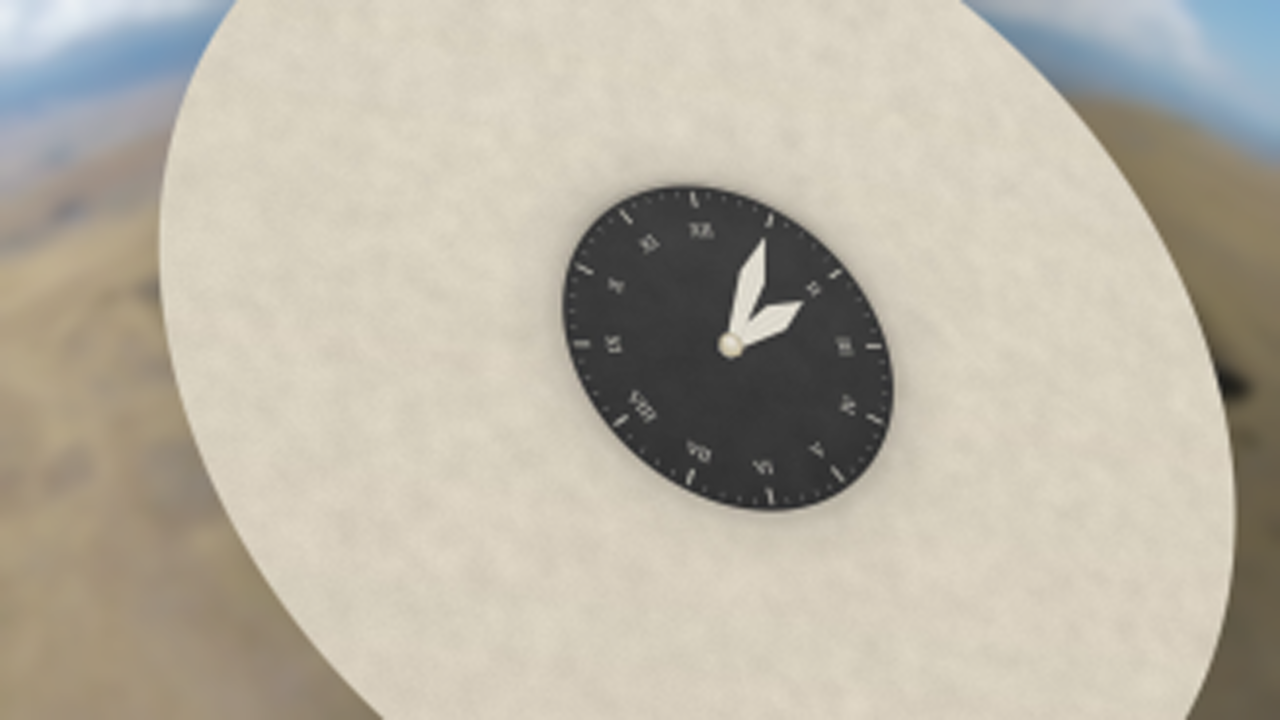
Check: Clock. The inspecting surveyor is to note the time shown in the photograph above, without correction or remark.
2:05
